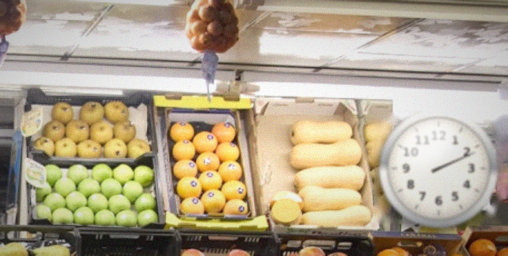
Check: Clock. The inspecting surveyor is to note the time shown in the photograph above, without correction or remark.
2:11
